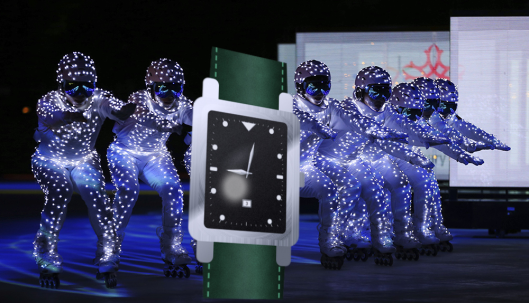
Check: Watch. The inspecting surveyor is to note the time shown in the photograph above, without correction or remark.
9:02
